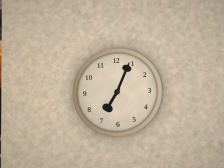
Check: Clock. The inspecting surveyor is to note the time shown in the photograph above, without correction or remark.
7:04
